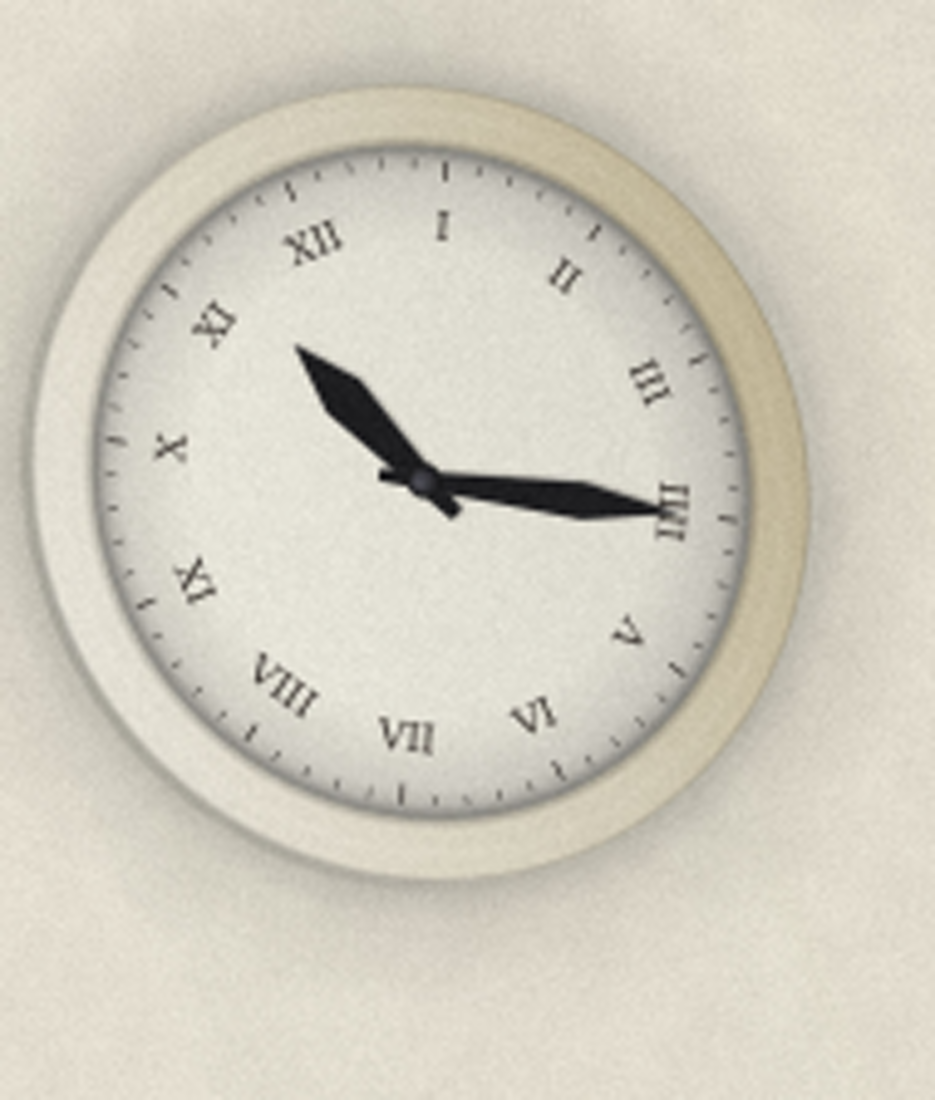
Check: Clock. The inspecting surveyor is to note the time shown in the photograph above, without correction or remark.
11:20
